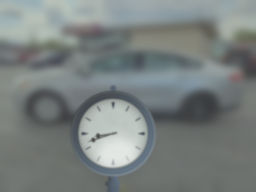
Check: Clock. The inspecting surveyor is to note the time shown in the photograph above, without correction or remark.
8:42
